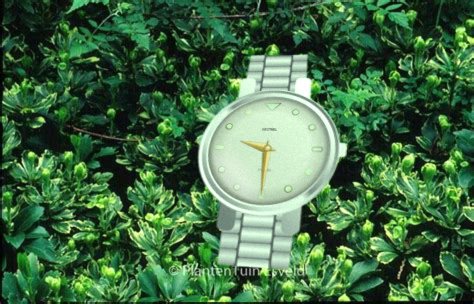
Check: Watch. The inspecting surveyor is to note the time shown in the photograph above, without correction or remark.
9:30
